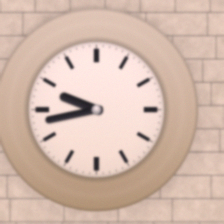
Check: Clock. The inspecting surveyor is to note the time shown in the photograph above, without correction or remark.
9:43
